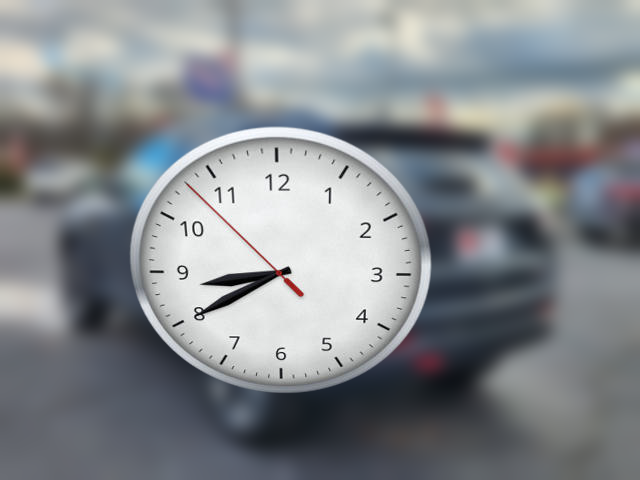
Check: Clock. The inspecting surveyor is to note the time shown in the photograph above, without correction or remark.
8:39:53
